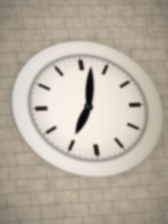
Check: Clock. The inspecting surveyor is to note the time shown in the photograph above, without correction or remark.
7:02
